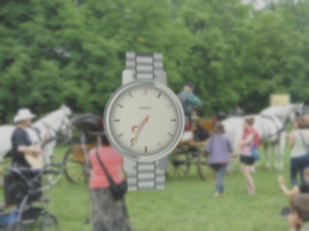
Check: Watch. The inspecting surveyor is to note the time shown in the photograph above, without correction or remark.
7:35
